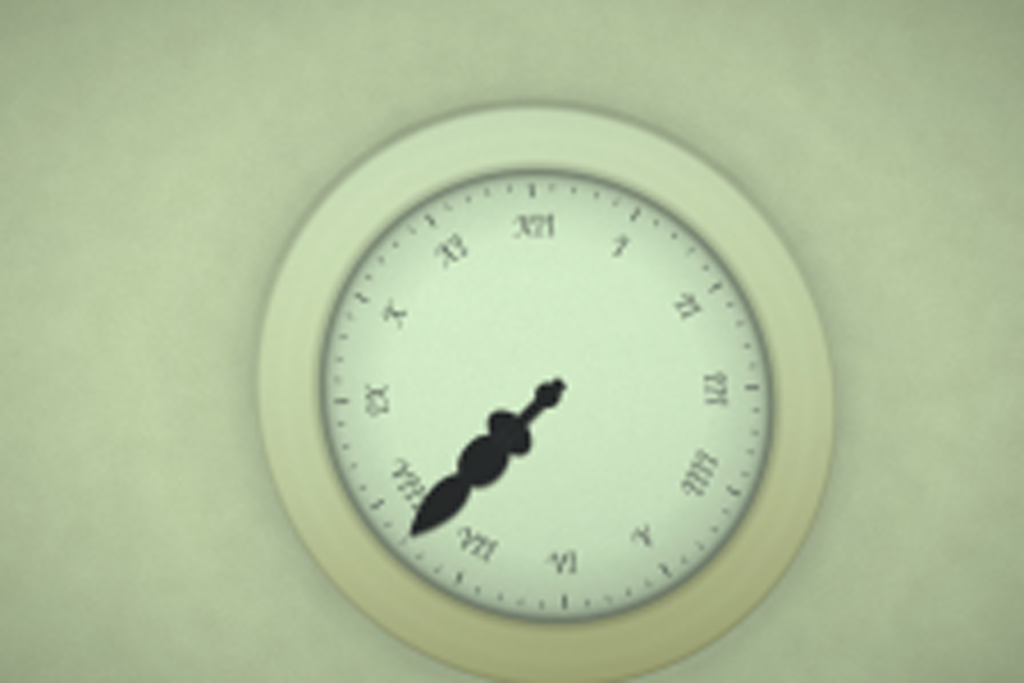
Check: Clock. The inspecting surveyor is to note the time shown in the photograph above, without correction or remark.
7:38
